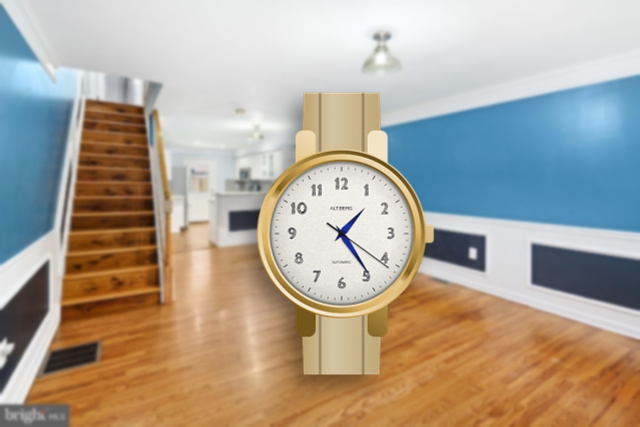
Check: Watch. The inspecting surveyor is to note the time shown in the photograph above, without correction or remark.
1:24:21
